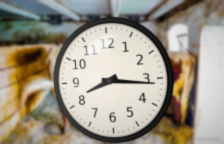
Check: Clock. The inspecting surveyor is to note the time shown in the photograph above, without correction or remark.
8:16
